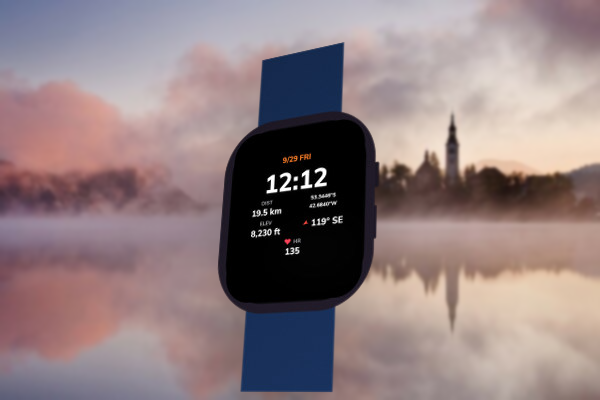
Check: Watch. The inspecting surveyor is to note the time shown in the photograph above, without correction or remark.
12:12
